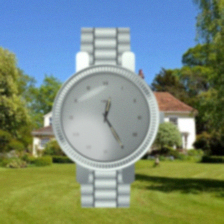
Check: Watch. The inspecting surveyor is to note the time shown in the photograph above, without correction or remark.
12:25
